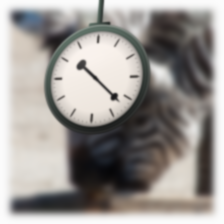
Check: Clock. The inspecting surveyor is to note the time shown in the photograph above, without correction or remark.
10:22
